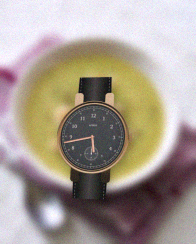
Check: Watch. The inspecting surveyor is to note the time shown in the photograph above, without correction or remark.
5:43
